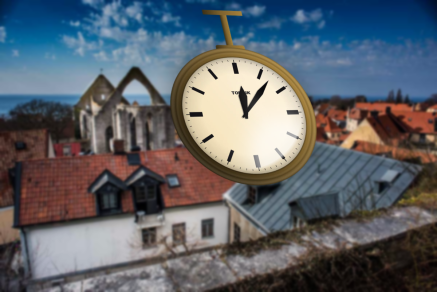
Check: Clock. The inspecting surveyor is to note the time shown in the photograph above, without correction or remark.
12:07
